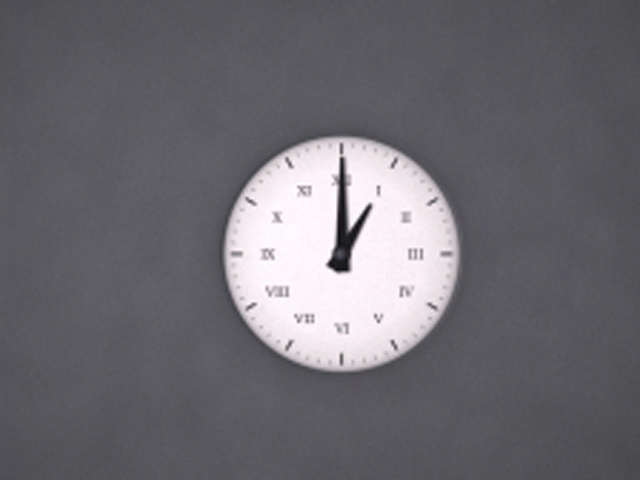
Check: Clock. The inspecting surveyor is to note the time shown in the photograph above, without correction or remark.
1:00
